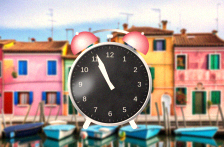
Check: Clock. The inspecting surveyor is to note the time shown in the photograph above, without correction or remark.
10:56
